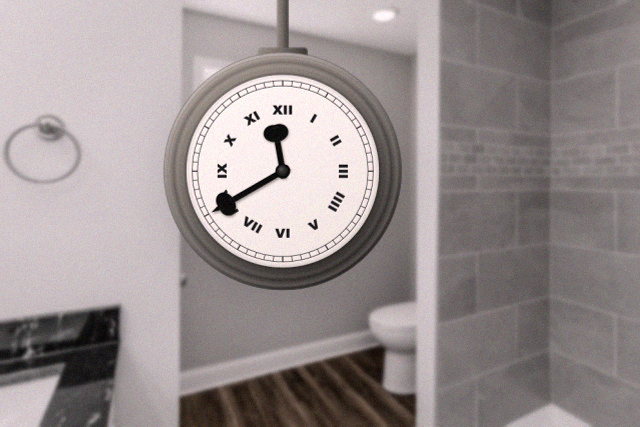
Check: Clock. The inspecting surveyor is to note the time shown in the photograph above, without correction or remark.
11:40
